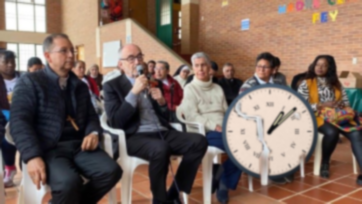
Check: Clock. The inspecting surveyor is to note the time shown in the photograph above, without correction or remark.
1:08
